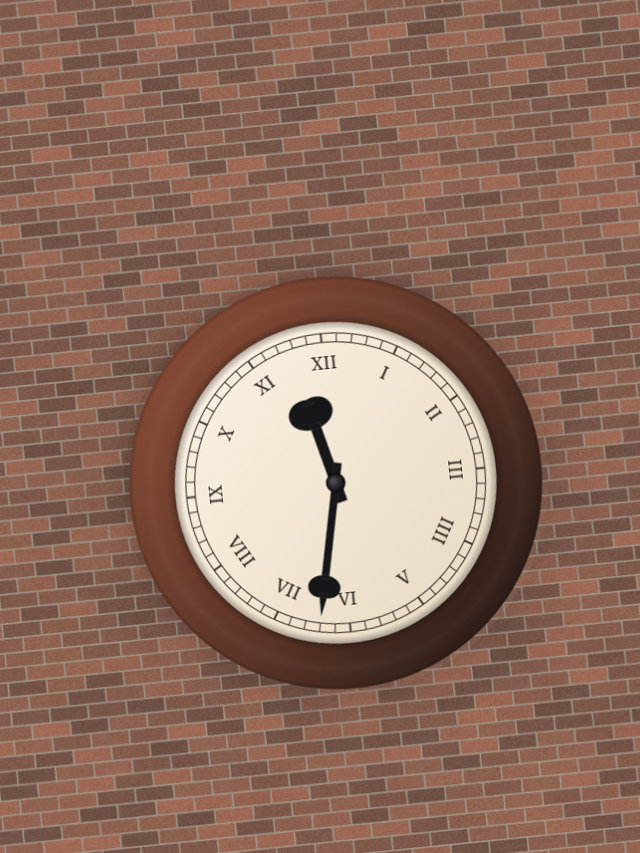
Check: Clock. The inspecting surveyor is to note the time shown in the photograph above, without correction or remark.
11:32
